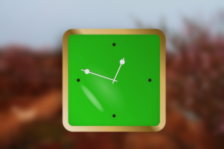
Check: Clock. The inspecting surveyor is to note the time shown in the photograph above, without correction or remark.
12:48
